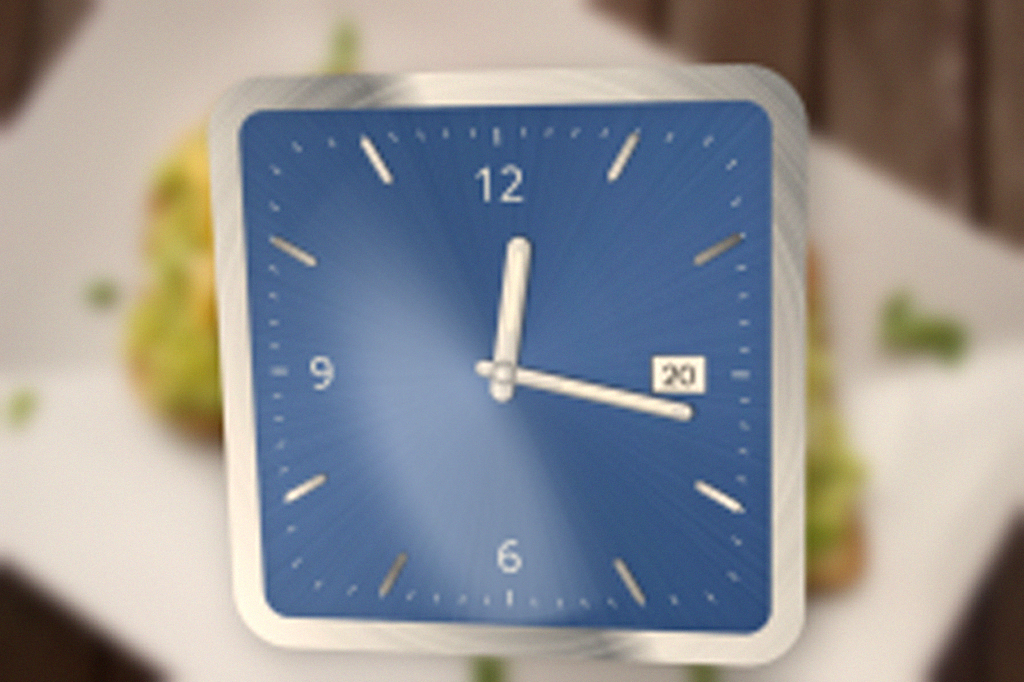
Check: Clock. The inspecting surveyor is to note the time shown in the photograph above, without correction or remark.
12:17
